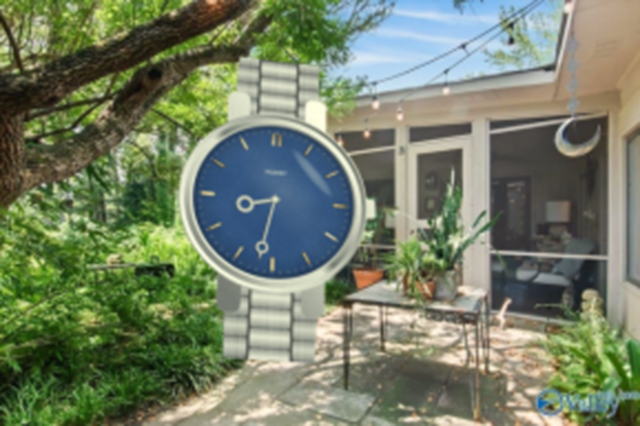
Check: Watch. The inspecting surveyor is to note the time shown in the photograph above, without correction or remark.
8:32
